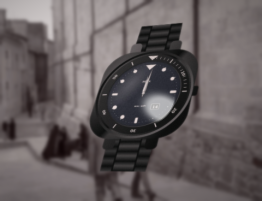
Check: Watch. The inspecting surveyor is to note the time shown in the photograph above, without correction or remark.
12:01
